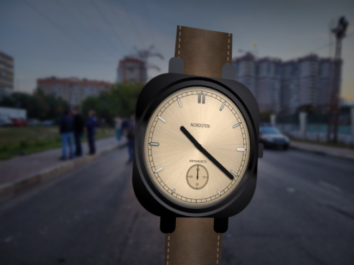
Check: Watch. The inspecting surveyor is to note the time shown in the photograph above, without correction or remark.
10:21
